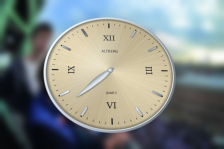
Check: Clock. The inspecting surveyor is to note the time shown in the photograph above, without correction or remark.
7:38
